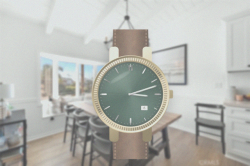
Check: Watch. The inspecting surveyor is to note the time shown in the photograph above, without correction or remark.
3:12
